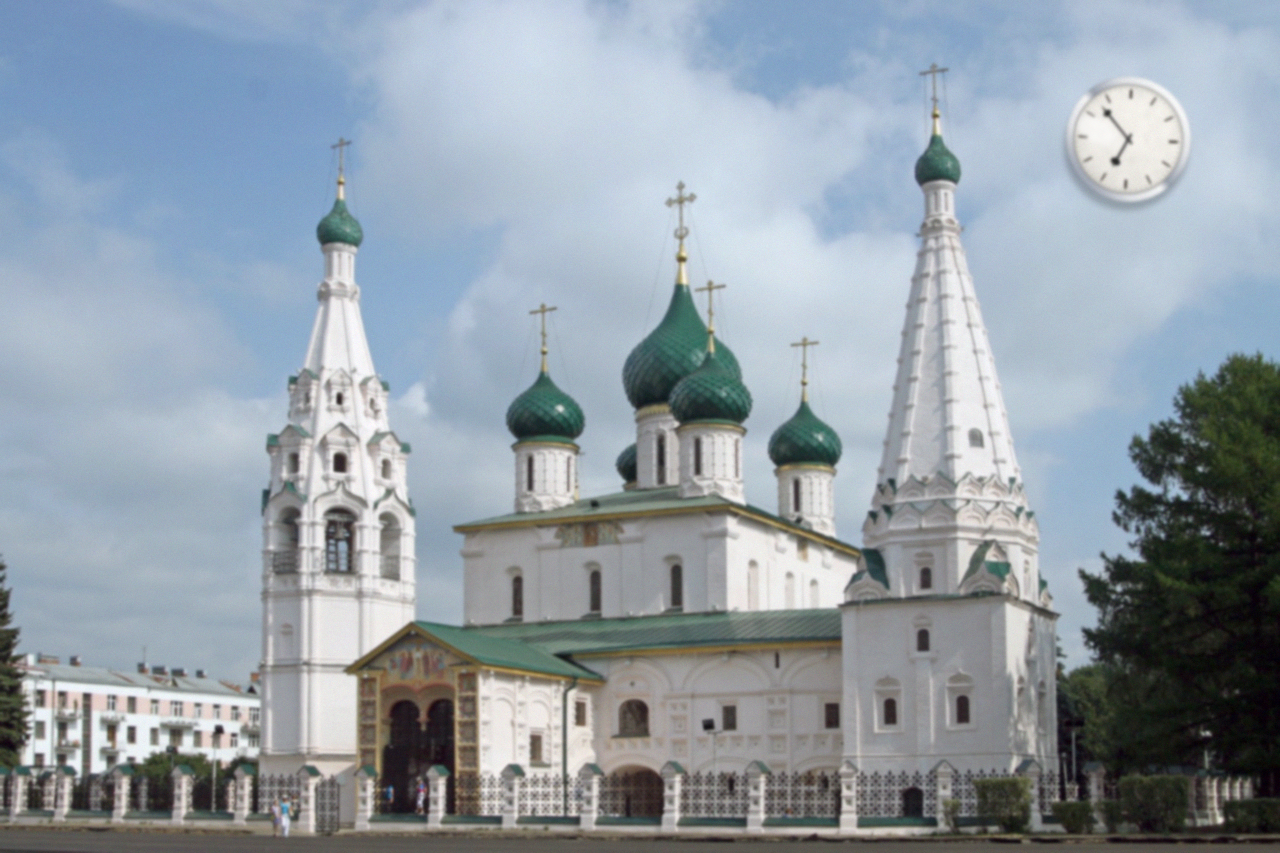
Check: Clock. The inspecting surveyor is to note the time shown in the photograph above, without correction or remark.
6:53
